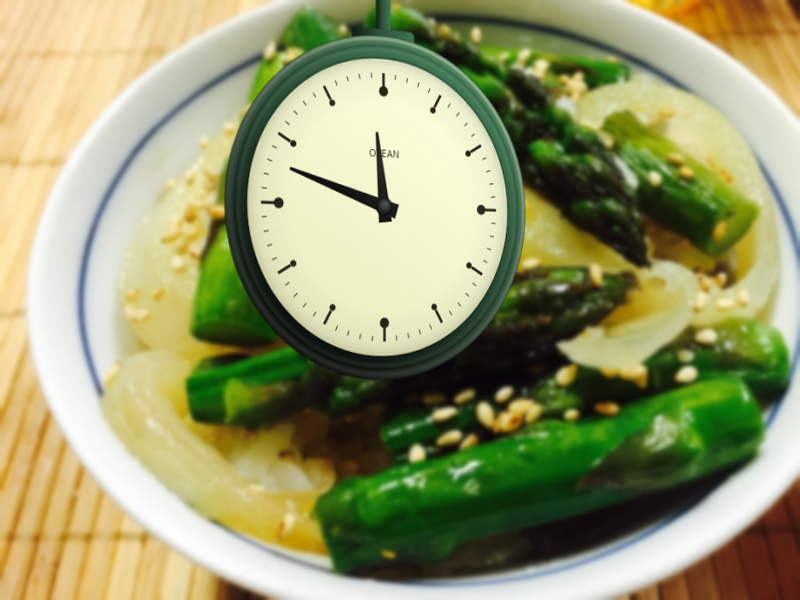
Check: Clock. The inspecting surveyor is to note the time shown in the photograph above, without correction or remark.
11:48
